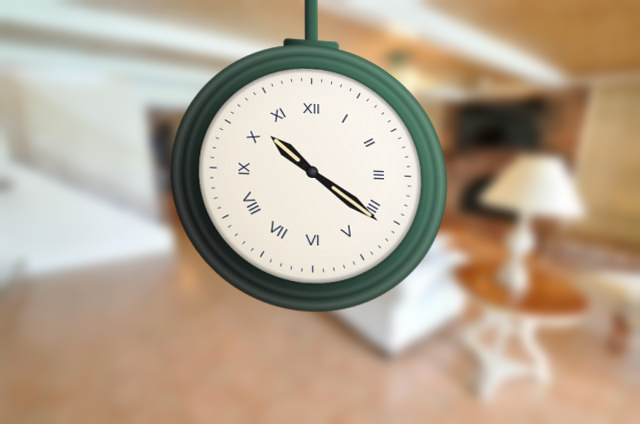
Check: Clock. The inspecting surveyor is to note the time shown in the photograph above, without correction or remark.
10:21
